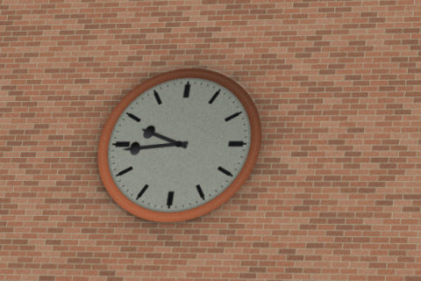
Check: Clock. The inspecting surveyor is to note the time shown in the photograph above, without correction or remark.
9:44
